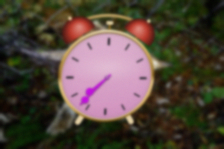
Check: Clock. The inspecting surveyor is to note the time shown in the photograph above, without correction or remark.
7:37
